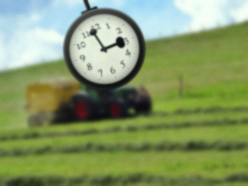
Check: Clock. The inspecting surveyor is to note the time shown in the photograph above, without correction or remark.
2:58
